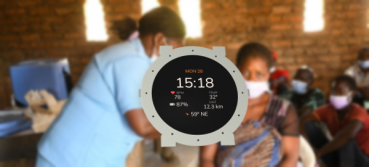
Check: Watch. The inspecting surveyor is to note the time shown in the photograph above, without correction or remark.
15:18
